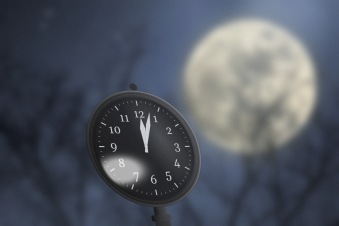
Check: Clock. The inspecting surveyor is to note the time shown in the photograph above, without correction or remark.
12:03
